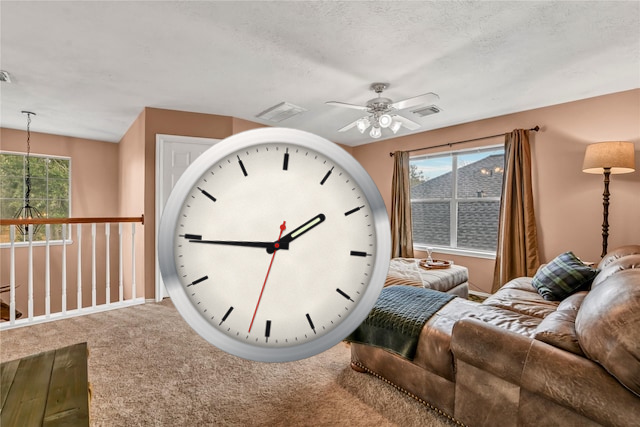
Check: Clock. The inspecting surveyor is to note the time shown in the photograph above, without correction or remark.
1:44:32
